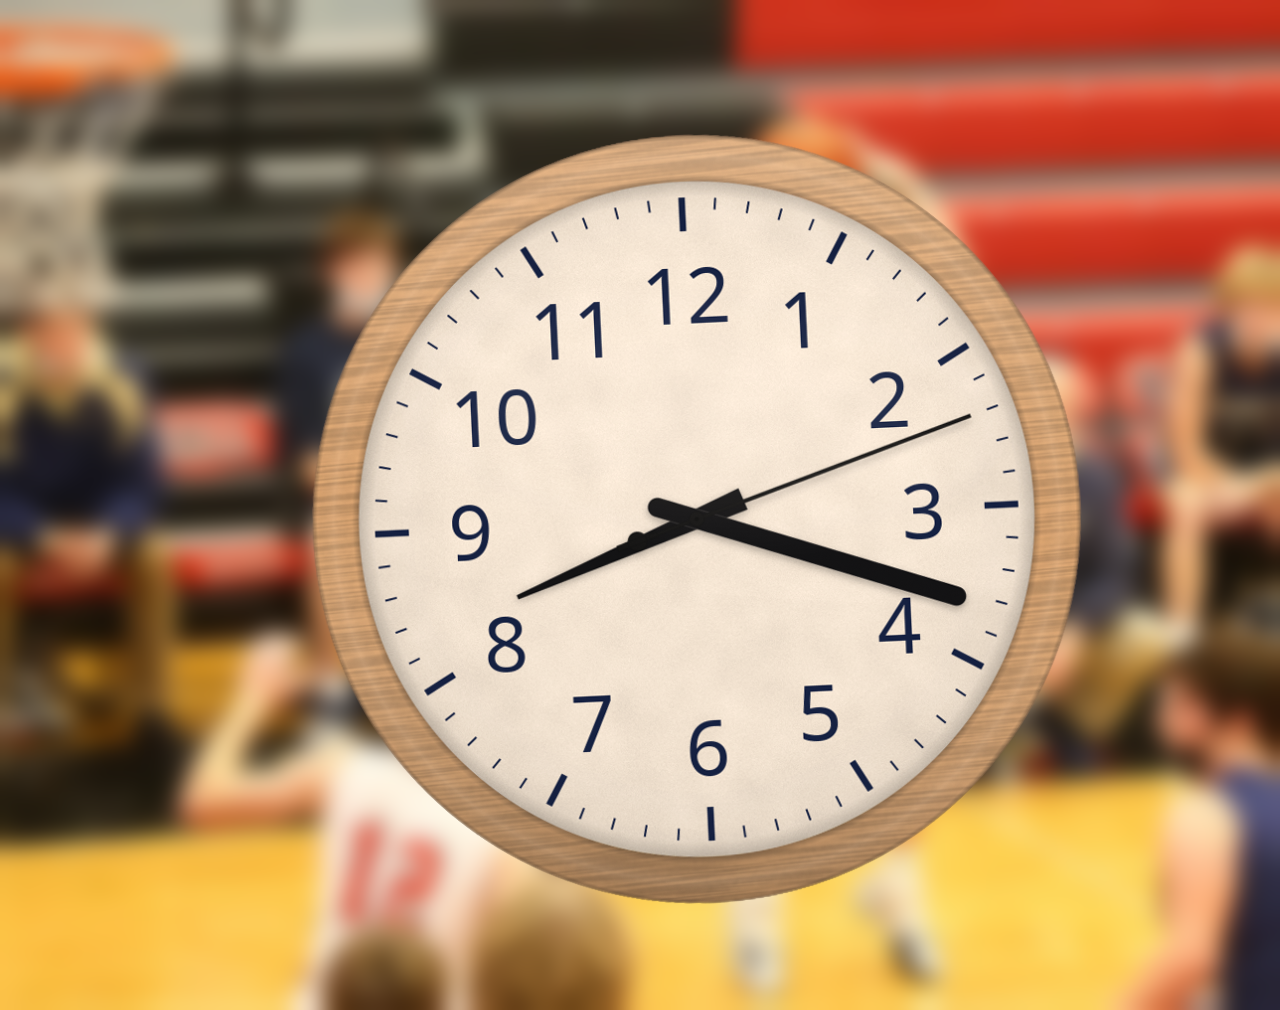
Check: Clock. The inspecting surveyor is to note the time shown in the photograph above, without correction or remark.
8:18:12
